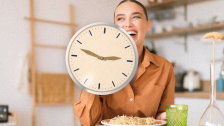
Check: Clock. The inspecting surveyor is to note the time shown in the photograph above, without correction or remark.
2:48
